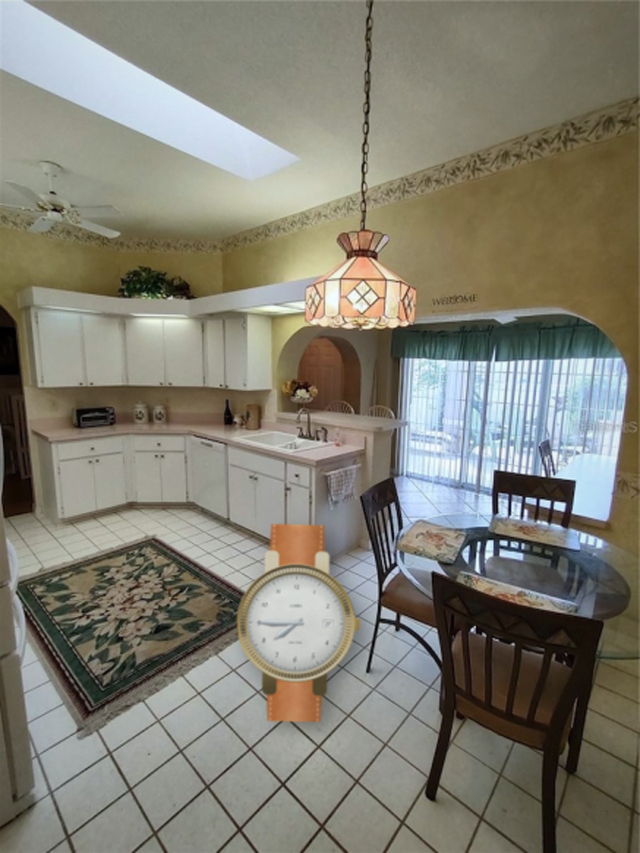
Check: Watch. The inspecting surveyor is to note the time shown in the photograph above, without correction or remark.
7:45
